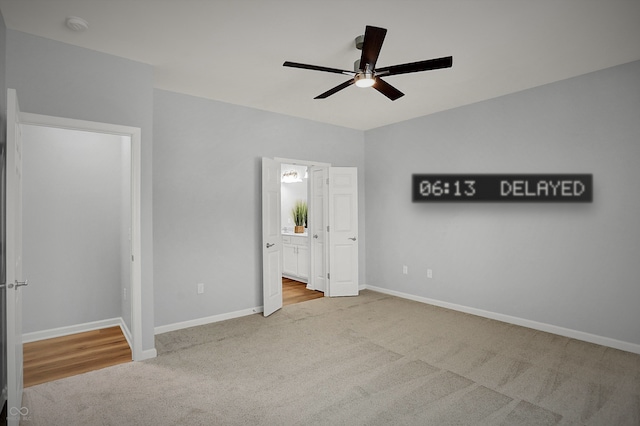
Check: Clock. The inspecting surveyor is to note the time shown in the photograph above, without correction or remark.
6:13
